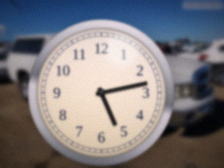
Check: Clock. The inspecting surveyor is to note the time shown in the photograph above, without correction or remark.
5:13
